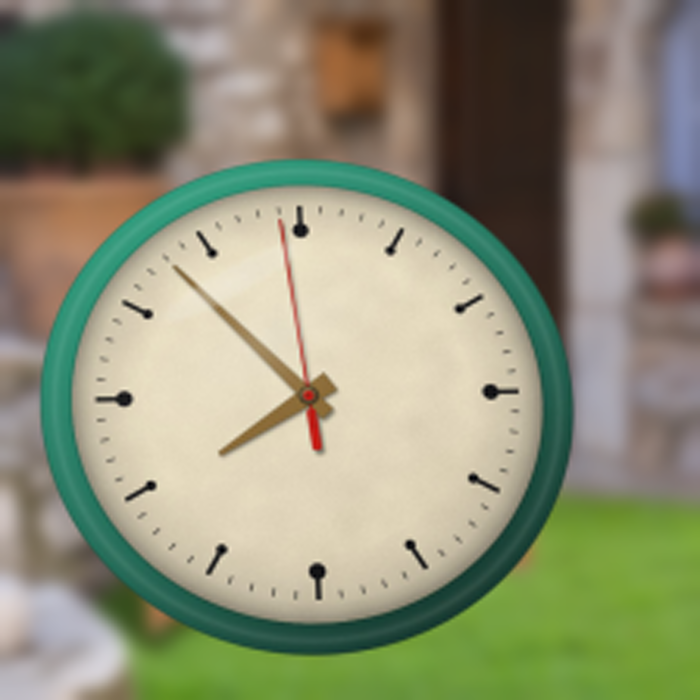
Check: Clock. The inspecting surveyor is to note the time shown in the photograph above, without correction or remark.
7:52:59
